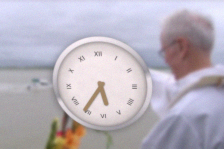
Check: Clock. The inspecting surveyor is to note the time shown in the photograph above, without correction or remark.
5:36
